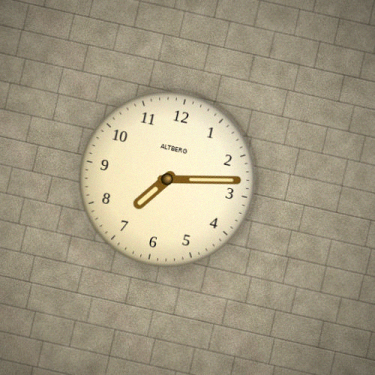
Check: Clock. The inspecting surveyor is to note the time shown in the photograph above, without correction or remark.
7:13
